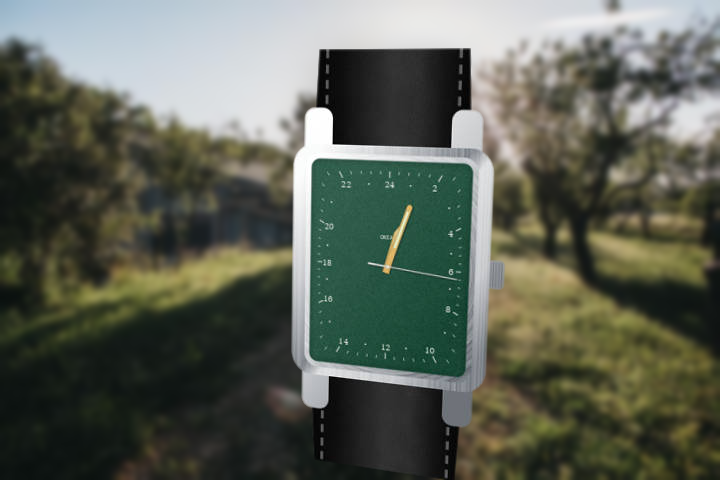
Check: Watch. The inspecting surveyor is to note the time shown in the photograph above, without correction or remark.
1:03:16
